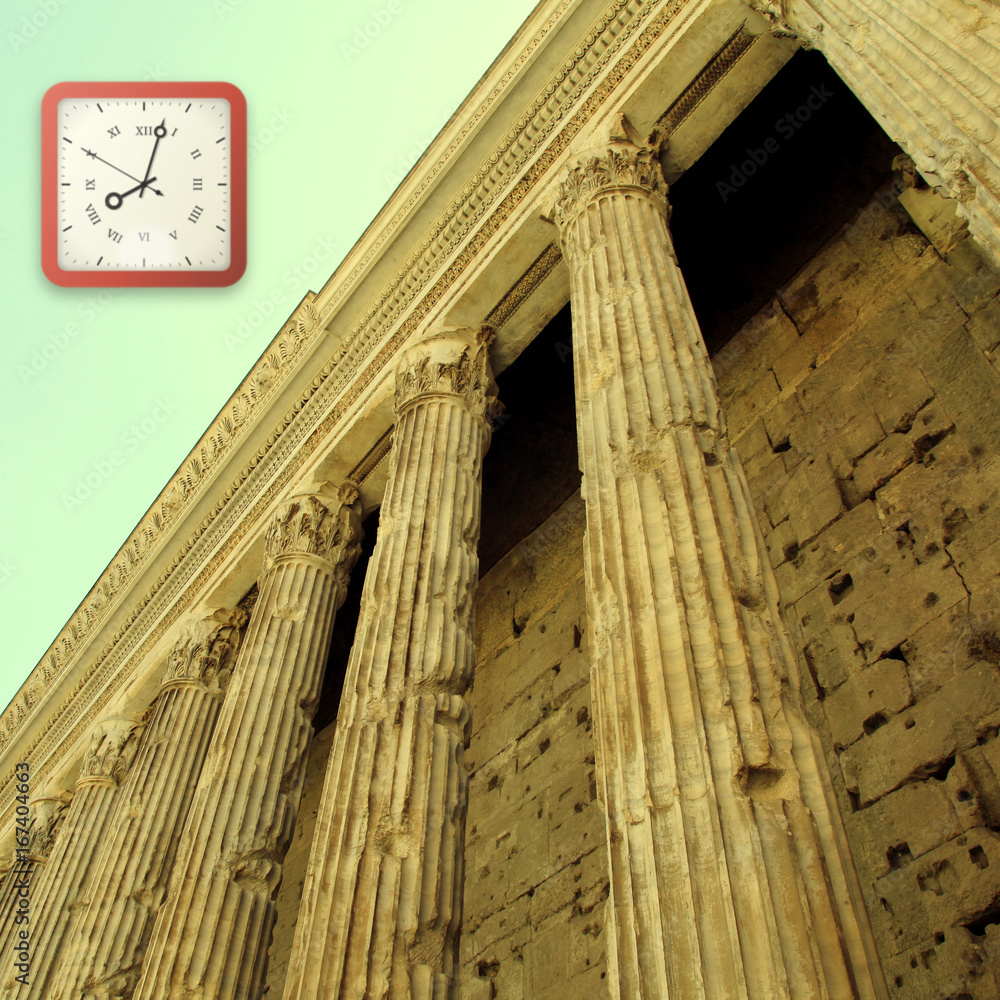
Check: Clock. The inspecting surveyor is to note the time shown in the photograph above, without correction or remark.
8:02:50
